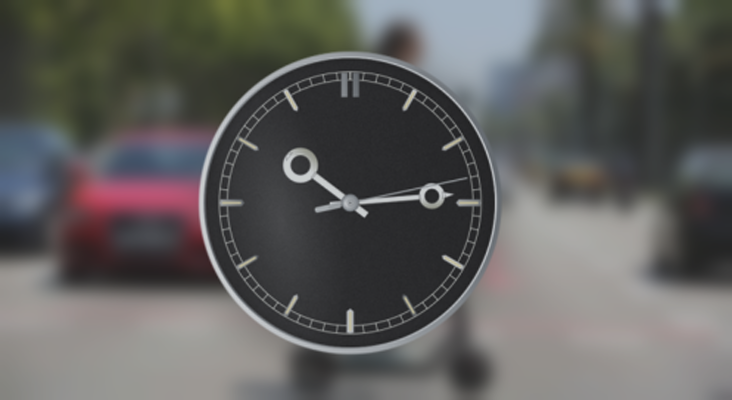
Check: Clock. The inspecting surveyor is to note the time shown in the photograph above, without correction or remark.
10:14:13
